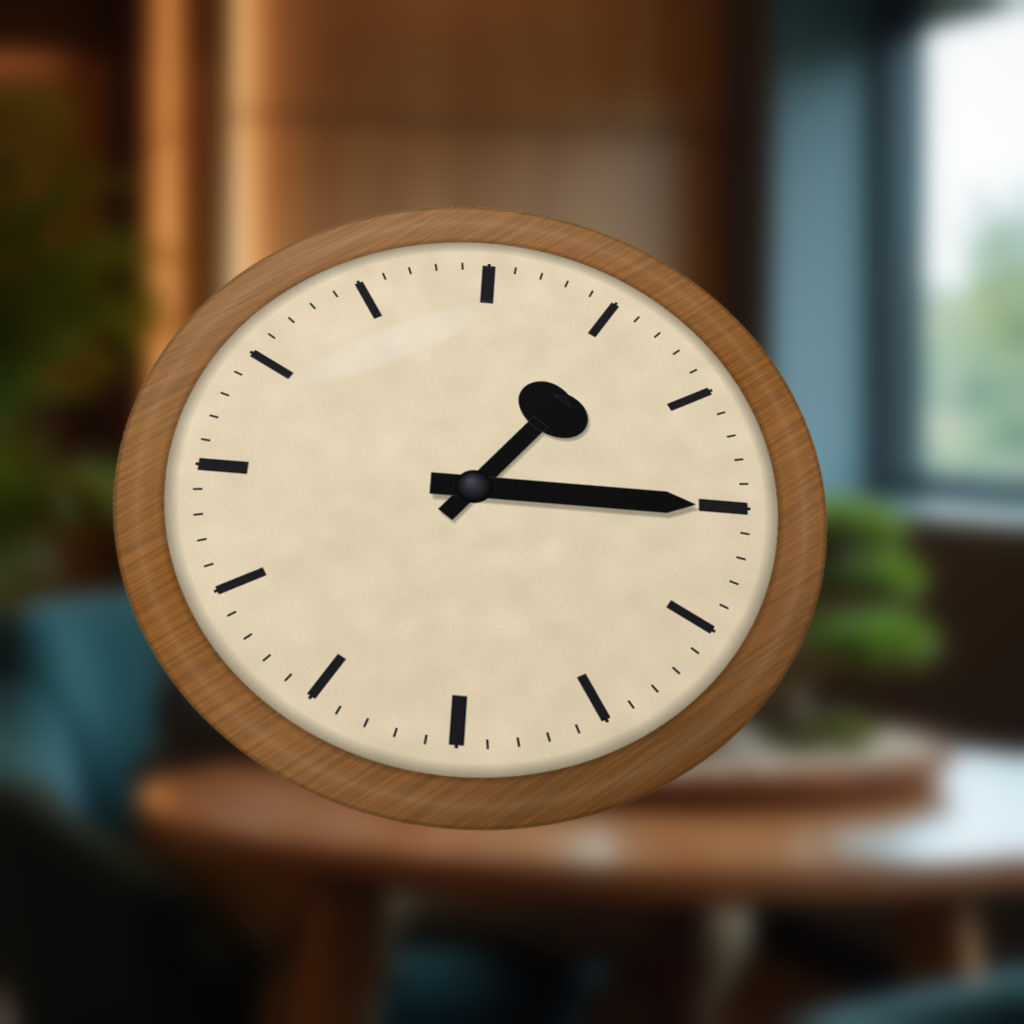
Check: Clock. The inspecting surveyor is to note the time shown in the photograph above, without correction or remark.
1:15
